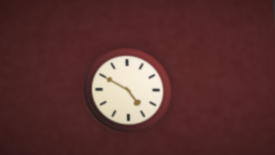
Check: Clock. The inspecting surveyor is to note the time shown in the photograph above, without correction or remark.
4:50
